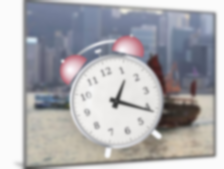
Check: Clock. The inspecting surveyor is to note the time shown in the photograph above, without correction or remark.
1:21
